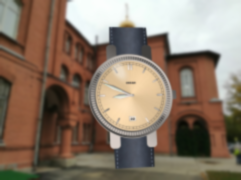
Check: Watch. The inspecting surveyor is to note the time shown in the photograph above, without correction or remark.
8:49
